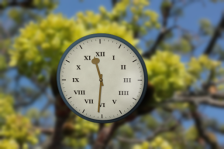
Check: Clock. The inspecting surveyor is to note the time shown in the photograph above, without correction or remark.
11:31
